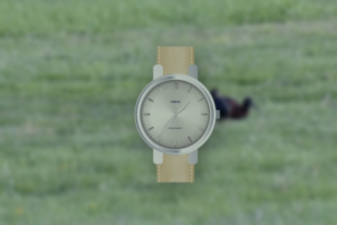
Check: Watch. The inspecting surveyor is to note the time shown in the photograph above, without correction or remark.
1:36
